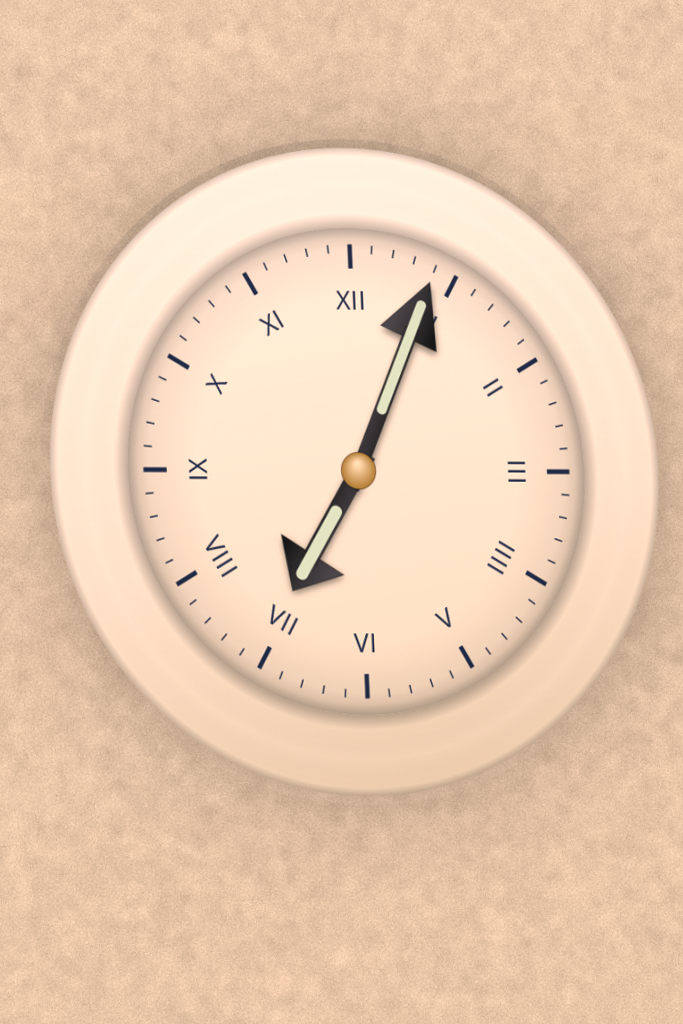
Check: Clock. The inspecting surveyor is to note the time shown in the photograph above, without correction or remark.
7:04
